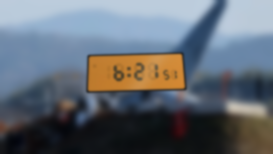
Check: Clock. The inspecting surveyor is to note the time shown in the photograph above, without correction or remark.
6:21
